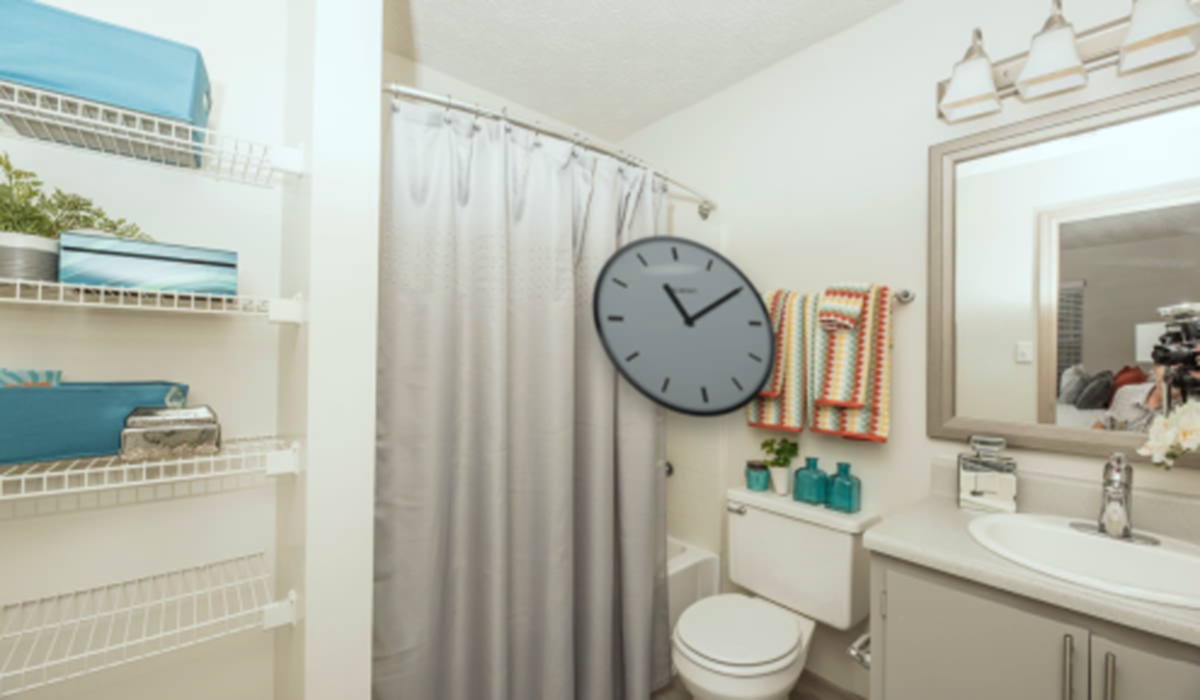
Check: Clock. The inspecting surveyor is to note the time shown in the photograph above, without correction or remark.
11:10
